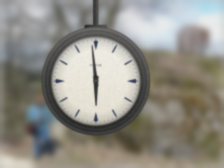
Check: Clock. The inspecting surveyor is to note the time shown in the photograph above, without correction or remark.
5:59
